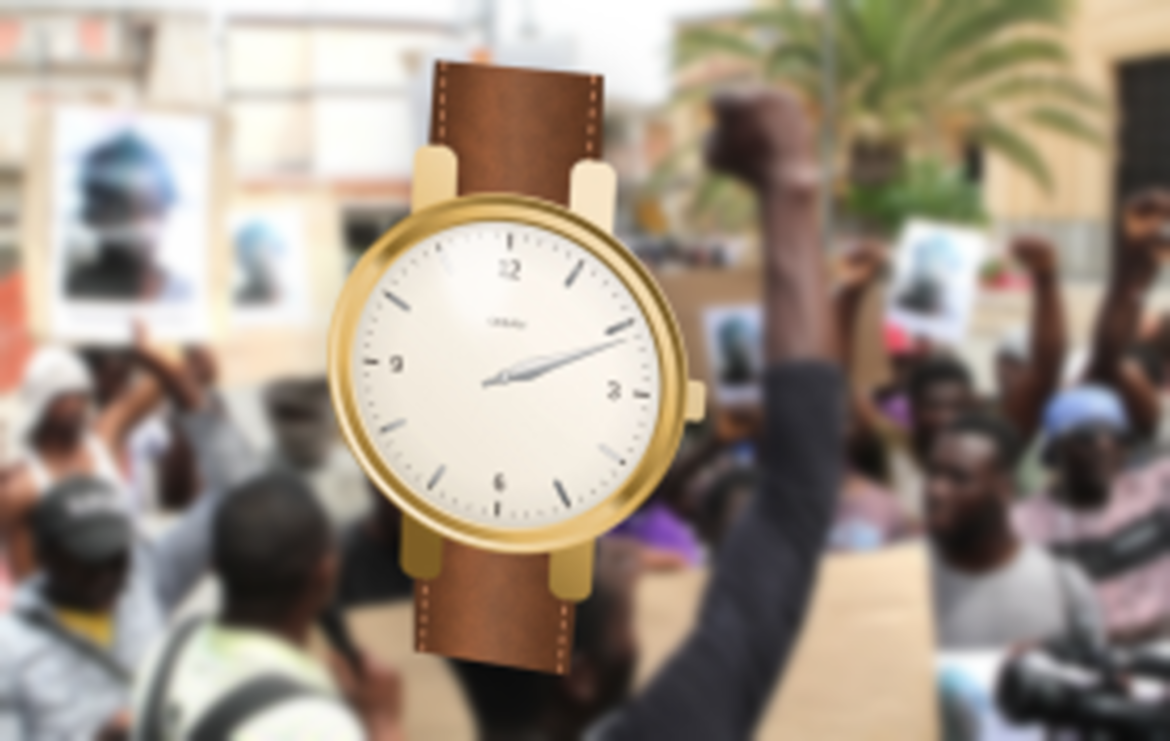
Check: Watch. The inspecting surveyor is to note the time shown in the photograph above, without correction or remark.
2:11
